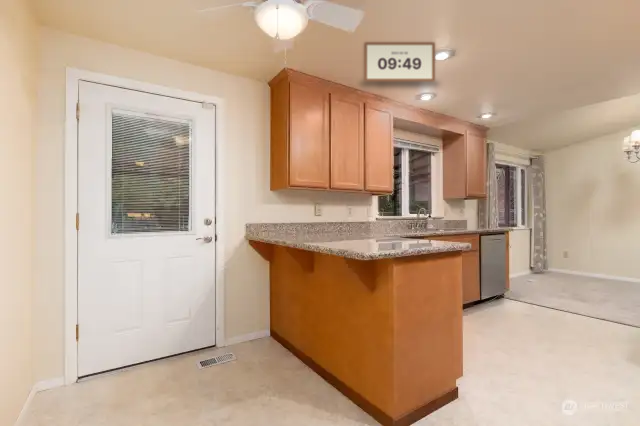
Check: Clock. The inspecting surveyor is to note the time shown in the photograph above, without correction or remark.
9:49
